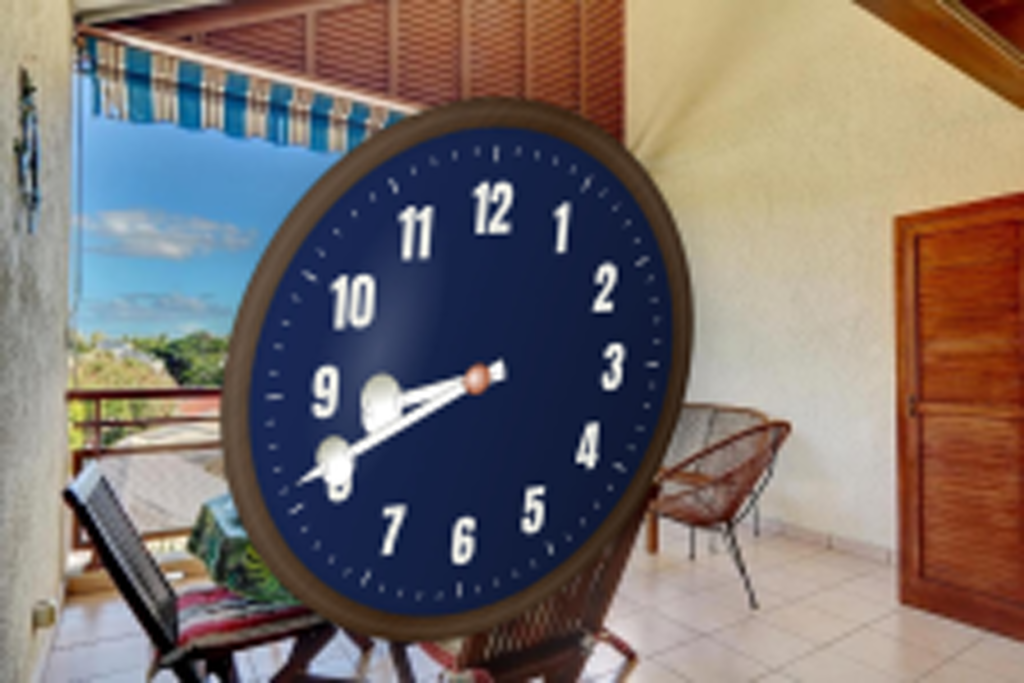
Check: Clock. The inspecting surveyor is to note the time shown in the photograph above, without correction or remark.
8:41
